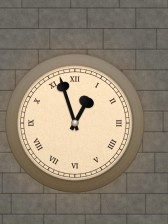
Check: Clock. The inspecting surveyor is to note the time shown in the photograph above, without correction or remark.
12:57
